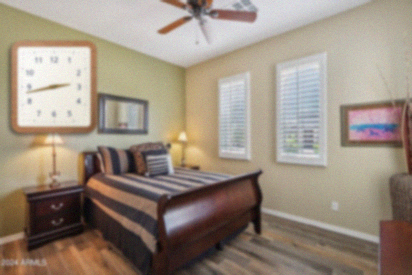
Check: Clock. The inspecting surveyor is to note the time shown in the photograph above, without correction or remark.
2:43
